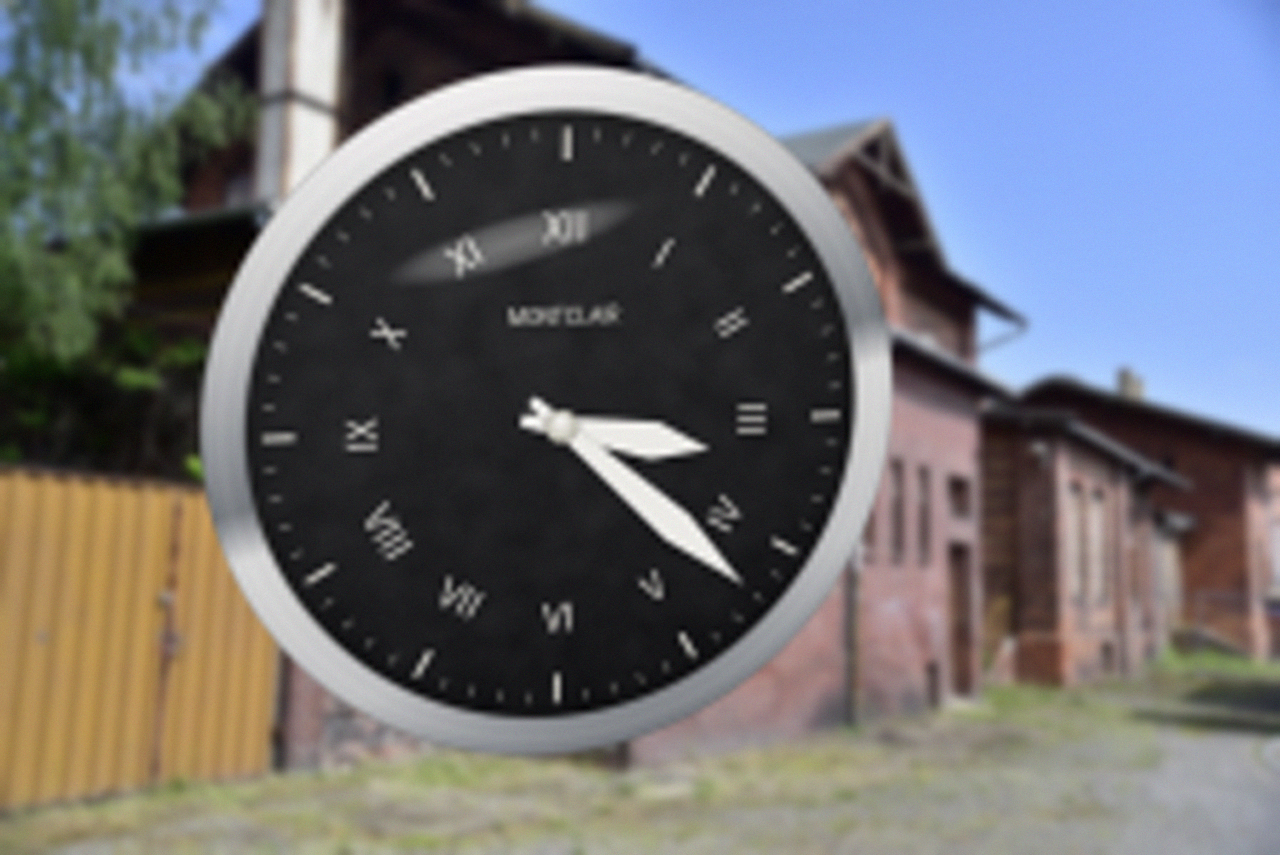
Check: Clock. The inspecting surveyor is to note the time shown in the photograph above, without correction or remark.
3:22
